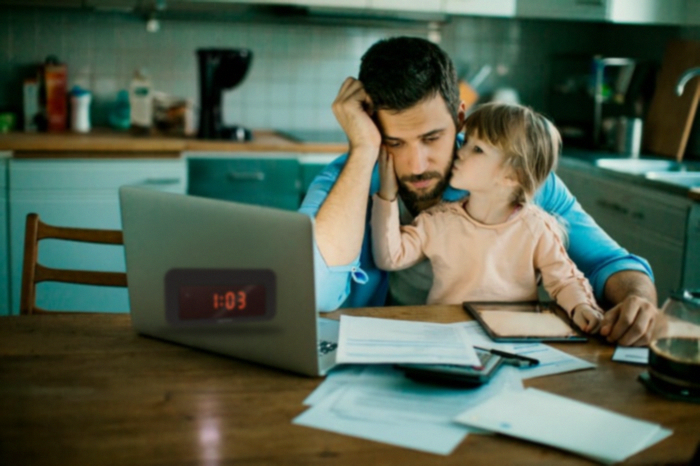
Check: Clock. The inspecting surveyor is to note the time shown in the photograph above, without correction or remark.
1:03
